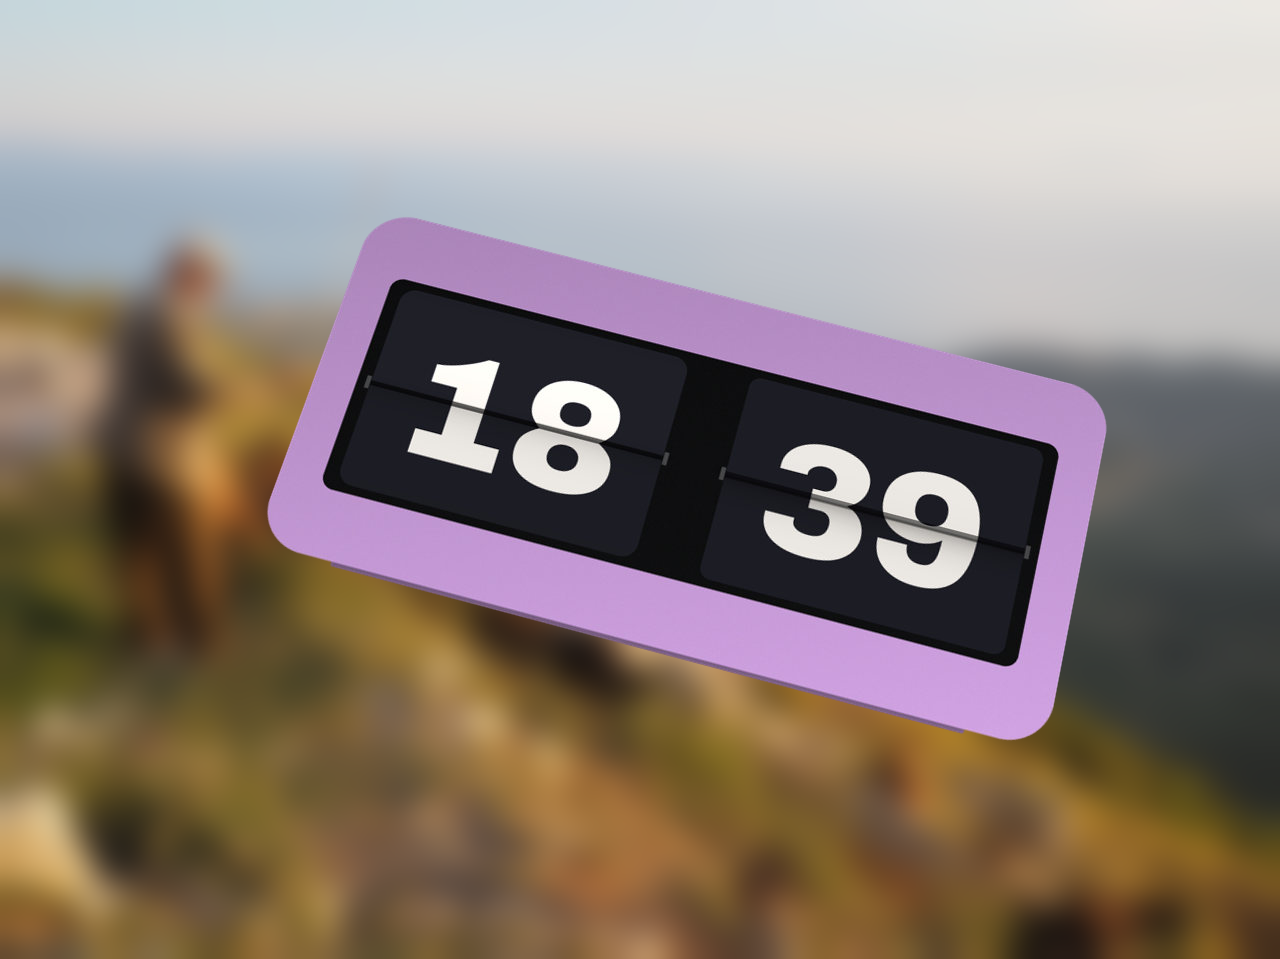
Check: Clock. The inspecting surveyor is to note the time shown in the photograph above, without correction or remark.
18:39
